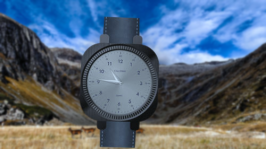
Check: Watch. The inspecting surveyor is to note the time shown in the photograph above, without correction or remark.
10:46
